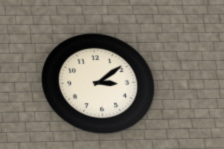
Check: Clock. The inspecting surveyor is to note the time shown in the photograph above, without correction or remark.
3:09
